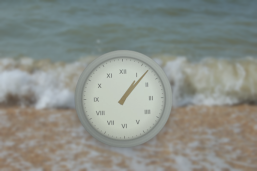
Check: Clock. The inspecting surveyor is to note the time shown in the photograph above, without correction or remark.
1:07
